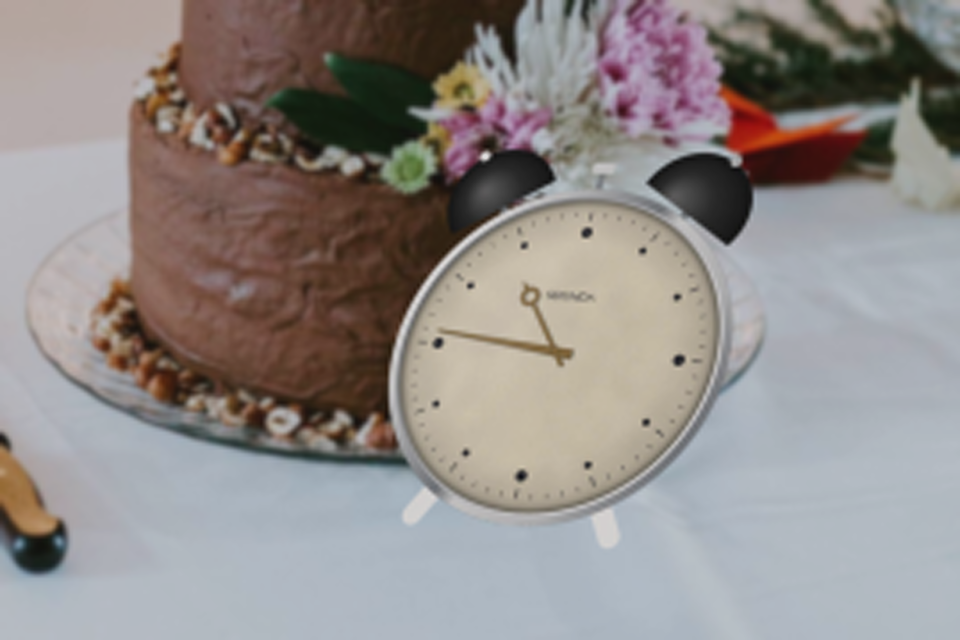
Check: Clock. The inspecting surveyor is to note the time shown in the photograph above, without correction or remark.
10:46
